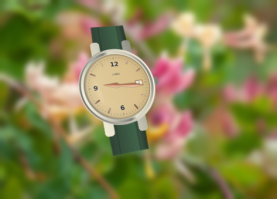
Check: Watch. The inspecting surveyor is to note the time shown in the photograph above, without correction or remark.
9:16
